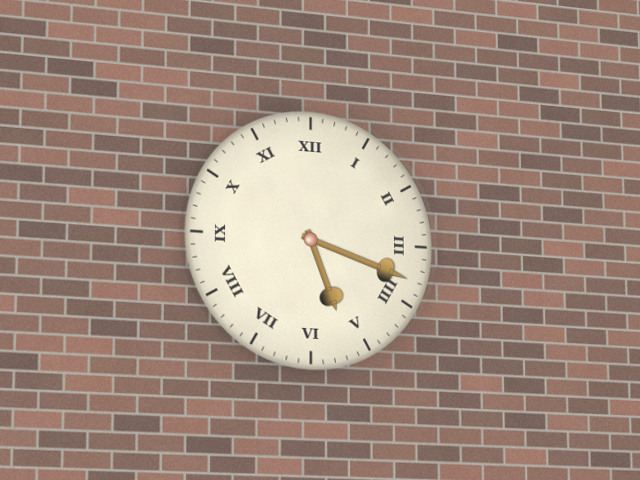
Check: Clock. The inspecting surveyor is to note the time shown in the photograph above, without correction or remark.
5:18
